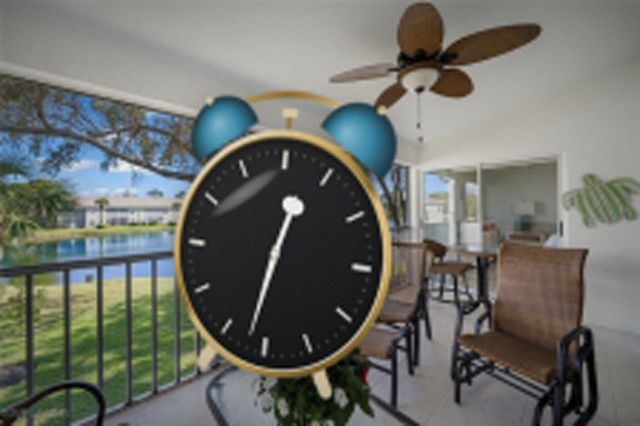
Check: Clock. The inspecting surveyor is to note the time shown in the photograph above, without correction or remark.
12:32
